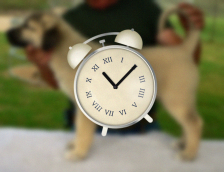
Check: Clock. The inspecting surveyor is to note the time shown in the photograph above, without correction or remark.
11:10
